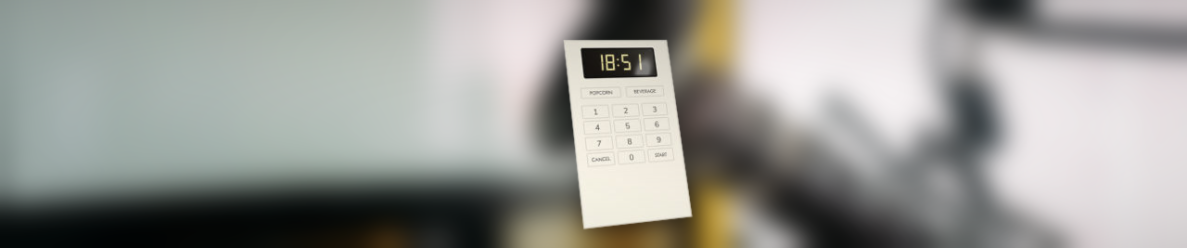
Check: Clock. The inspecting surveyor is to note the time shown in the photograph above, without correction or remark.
18:51
